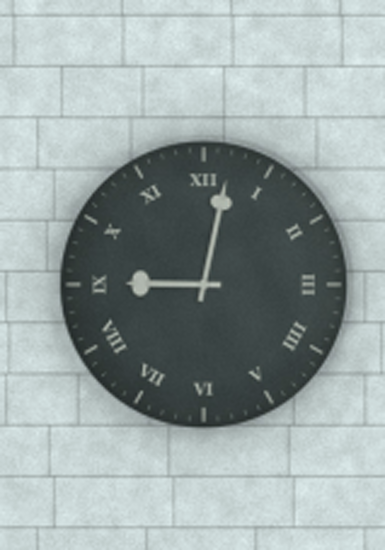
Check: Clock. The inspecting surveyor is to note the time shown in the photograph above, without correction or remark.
9:02
